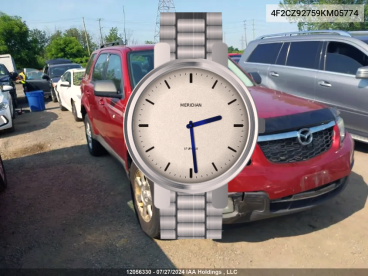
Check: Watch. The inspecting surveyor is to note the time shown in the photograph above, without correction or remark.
2:29
